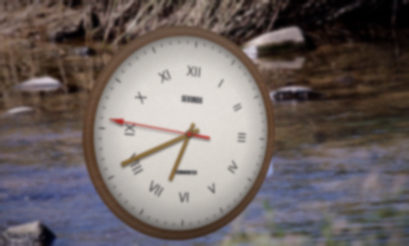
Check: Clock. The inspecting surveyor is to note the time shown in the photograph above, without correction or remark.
6:40:46
